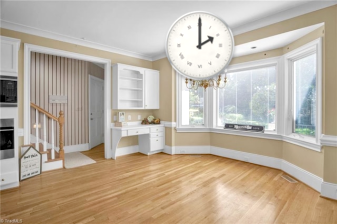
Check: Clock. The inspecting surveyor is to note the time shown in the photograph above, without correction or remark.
2:00
